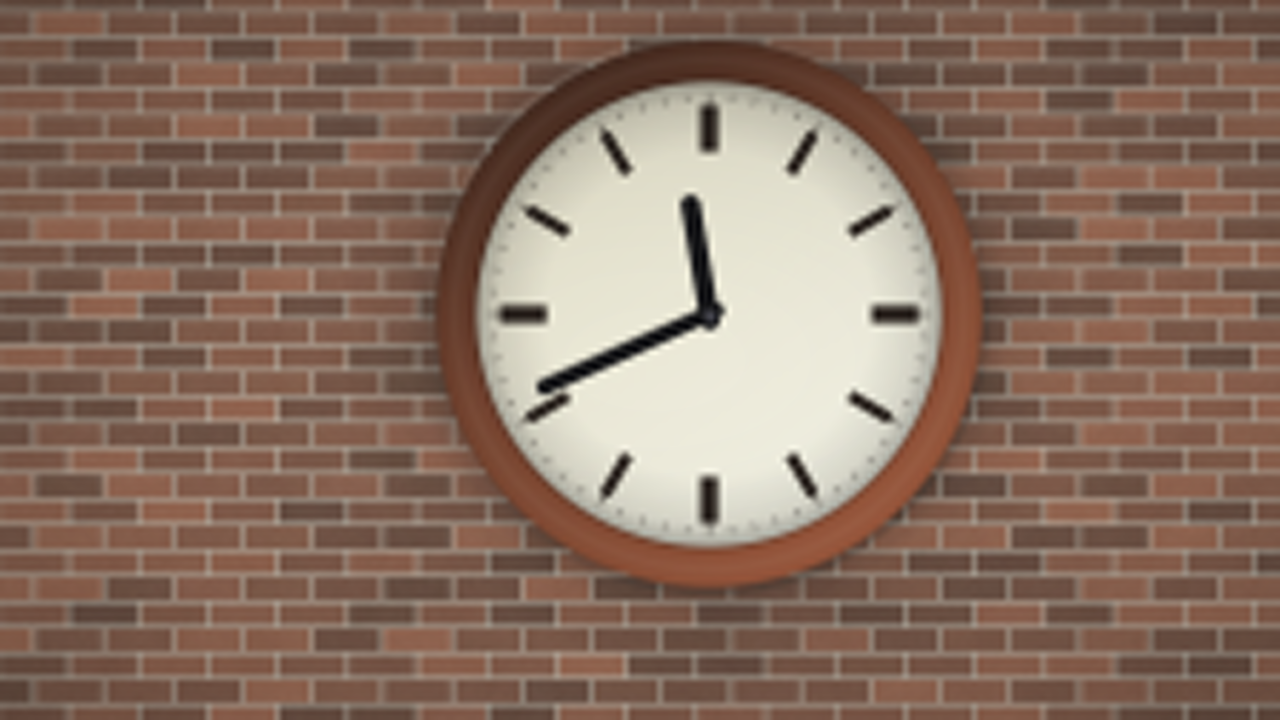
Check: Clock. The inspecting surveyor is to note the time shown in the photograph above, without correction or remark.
11:41
